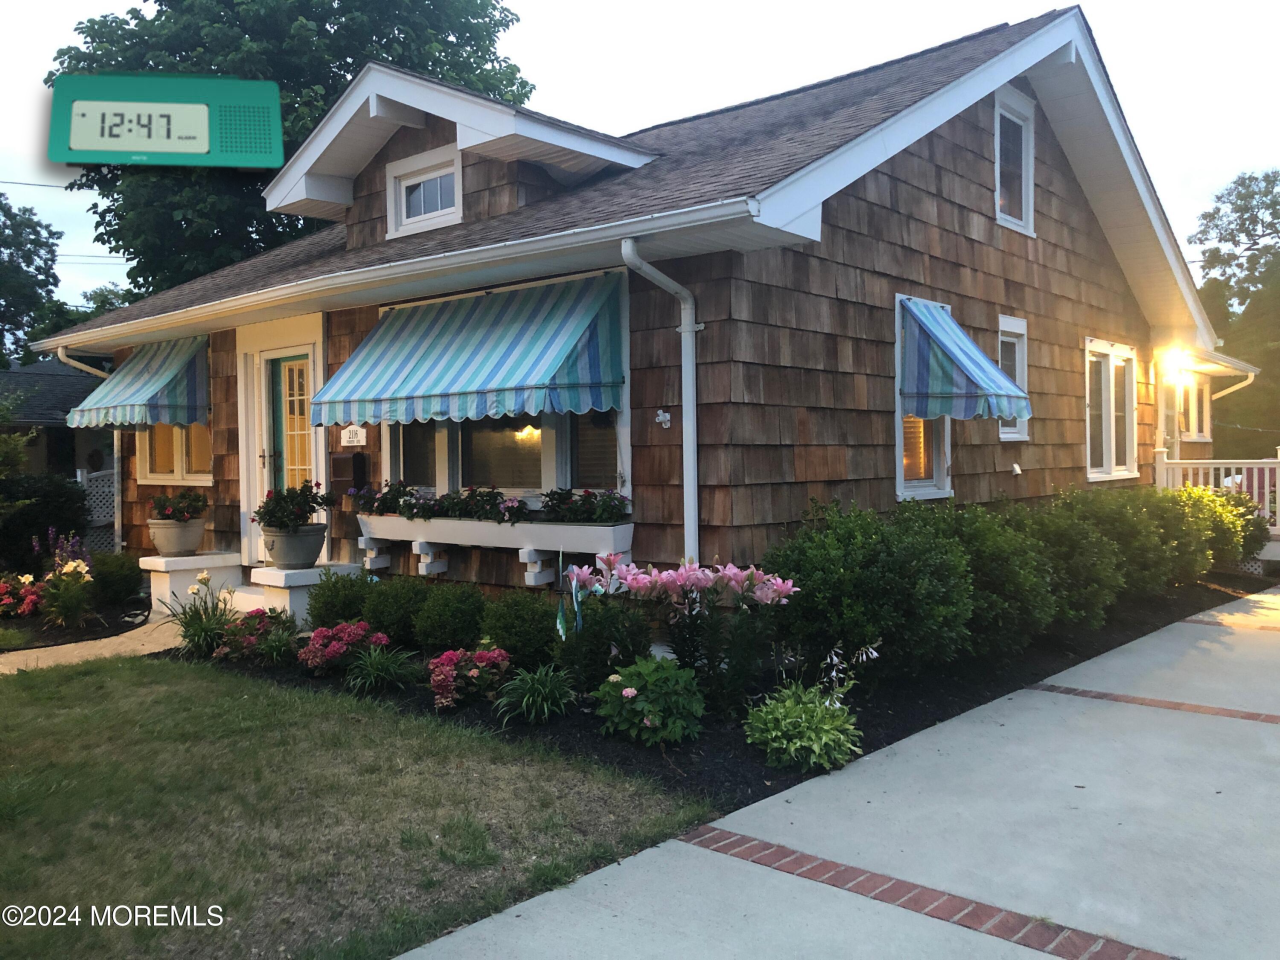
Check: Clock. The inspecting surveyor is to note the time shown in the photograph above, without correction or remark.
12:47
